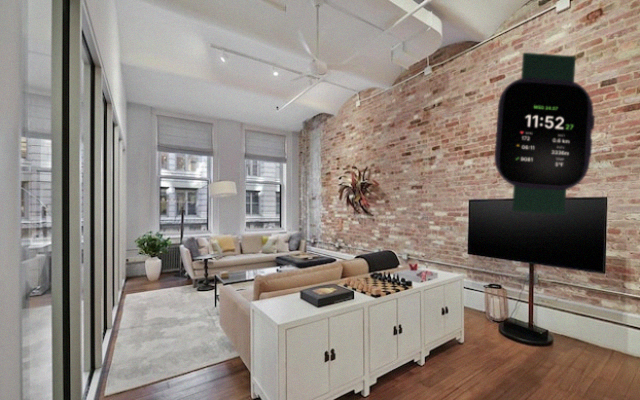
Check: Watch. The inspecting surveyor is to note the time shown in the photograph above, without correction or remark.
11:52
